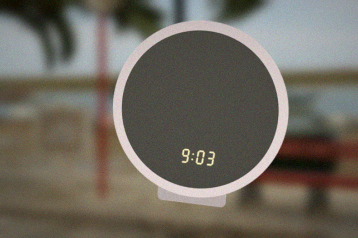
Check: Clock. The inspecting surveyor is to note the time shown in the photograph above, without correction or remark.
9:03
